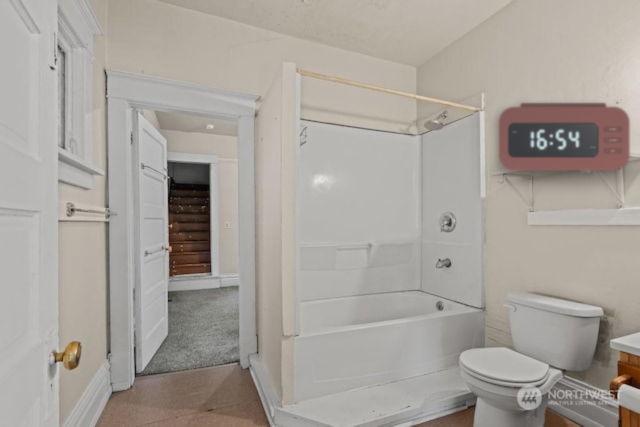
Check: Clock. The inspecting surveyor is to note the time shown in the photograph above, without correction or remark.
16:54
